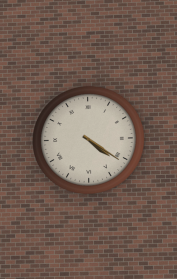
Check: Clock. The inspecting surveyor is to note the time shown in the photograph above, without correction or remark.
4:21
